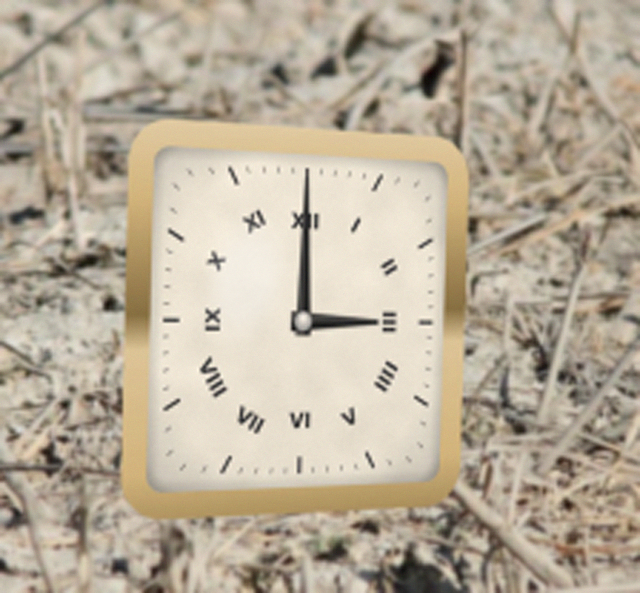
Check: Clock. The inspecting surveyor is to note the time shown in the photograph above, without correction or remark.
3:00
